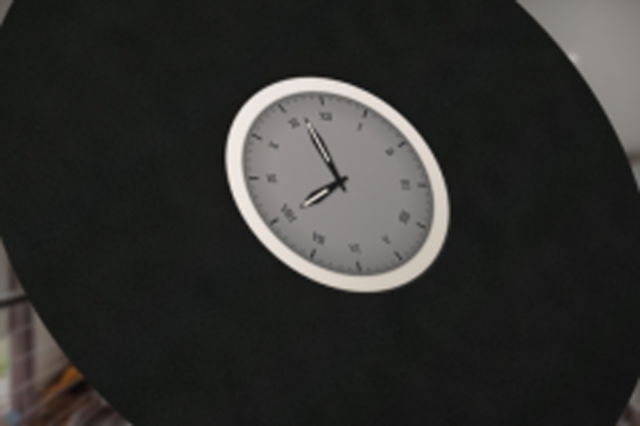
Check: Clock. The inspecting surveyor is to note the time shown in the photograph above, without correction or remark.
7:57
